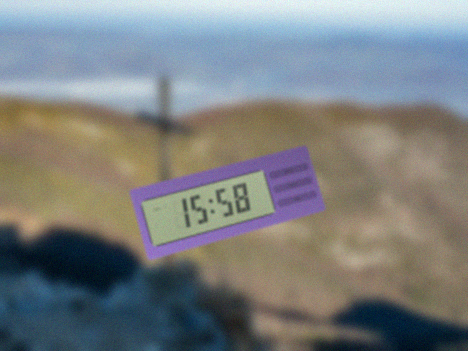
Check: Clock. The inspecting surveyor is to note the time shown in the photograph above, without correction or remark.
15:58
